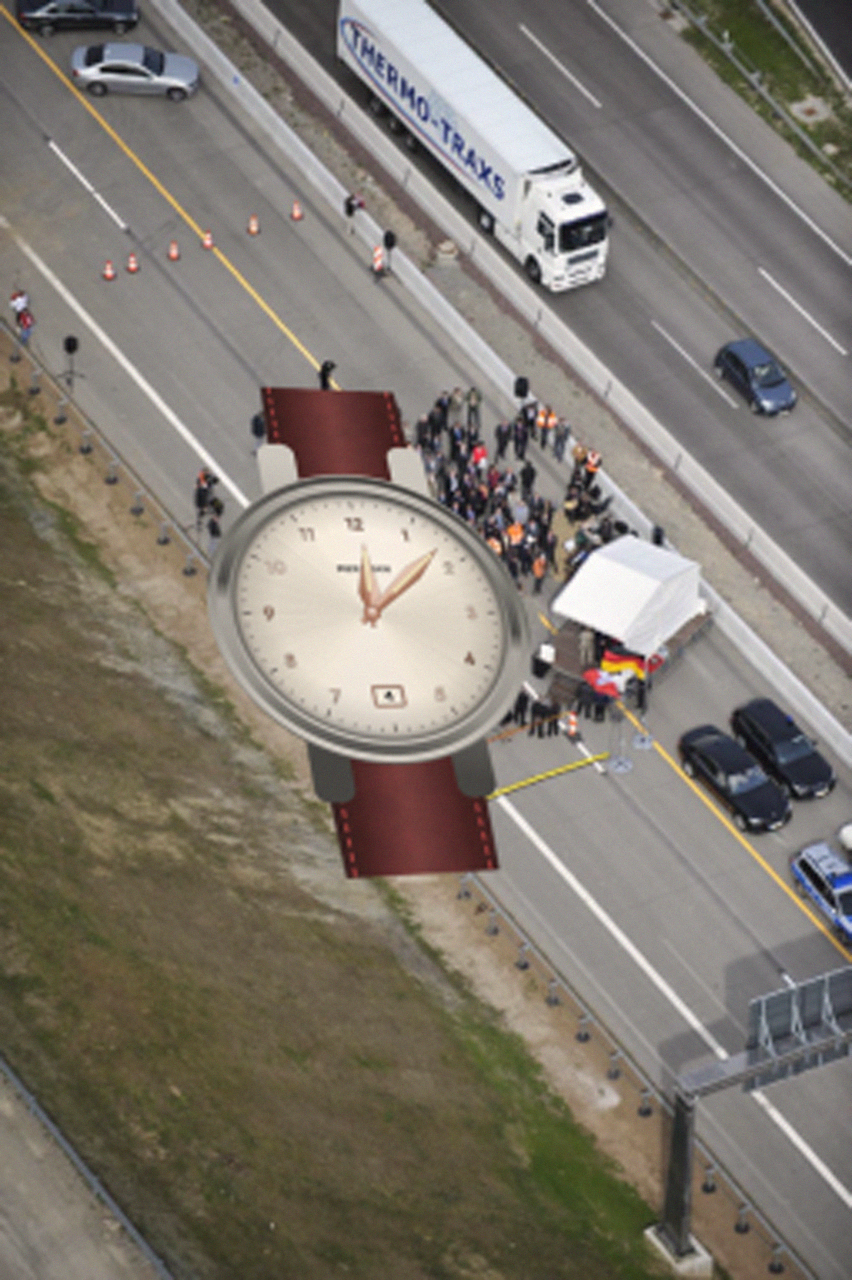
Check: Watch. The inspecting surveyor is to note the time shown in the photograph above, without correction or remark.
12:08
